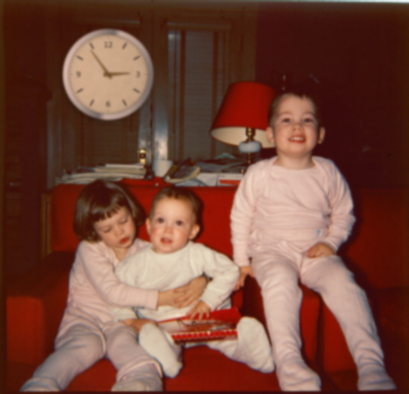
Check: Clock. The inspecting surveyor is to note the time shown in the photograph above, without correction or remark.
2:54
